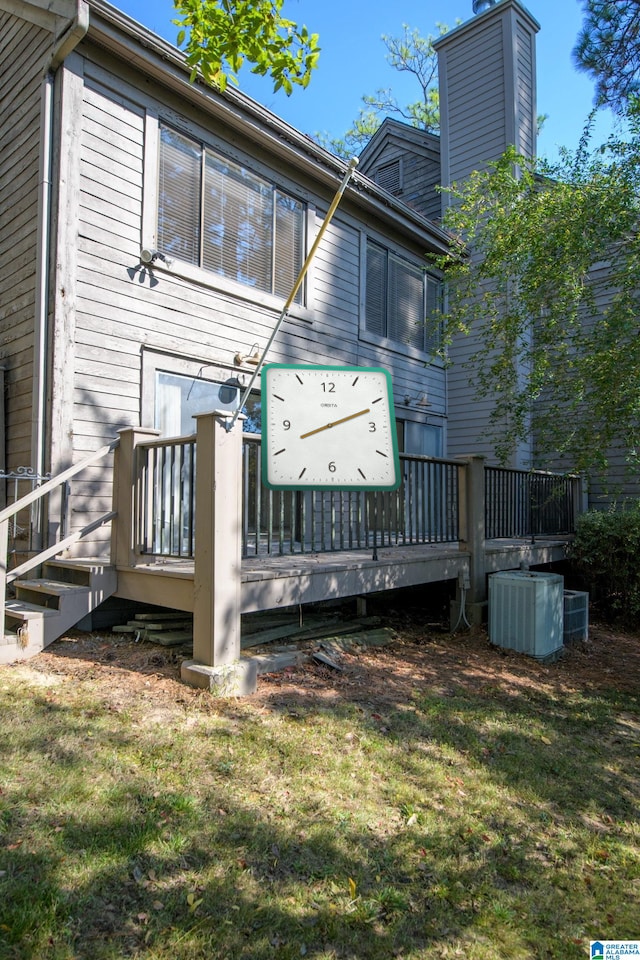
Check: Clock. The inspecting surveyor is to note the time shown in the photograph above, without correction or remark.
8:11
